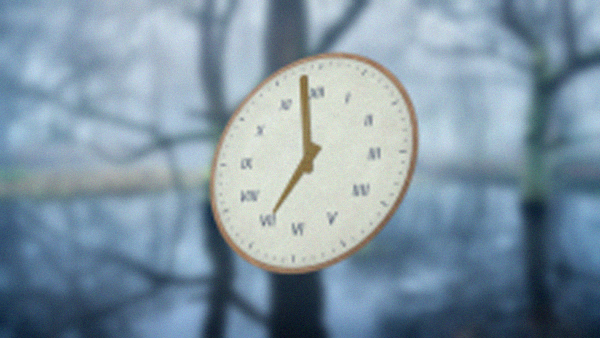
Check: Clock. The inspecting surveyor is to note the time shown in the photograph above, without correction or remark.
6:58
